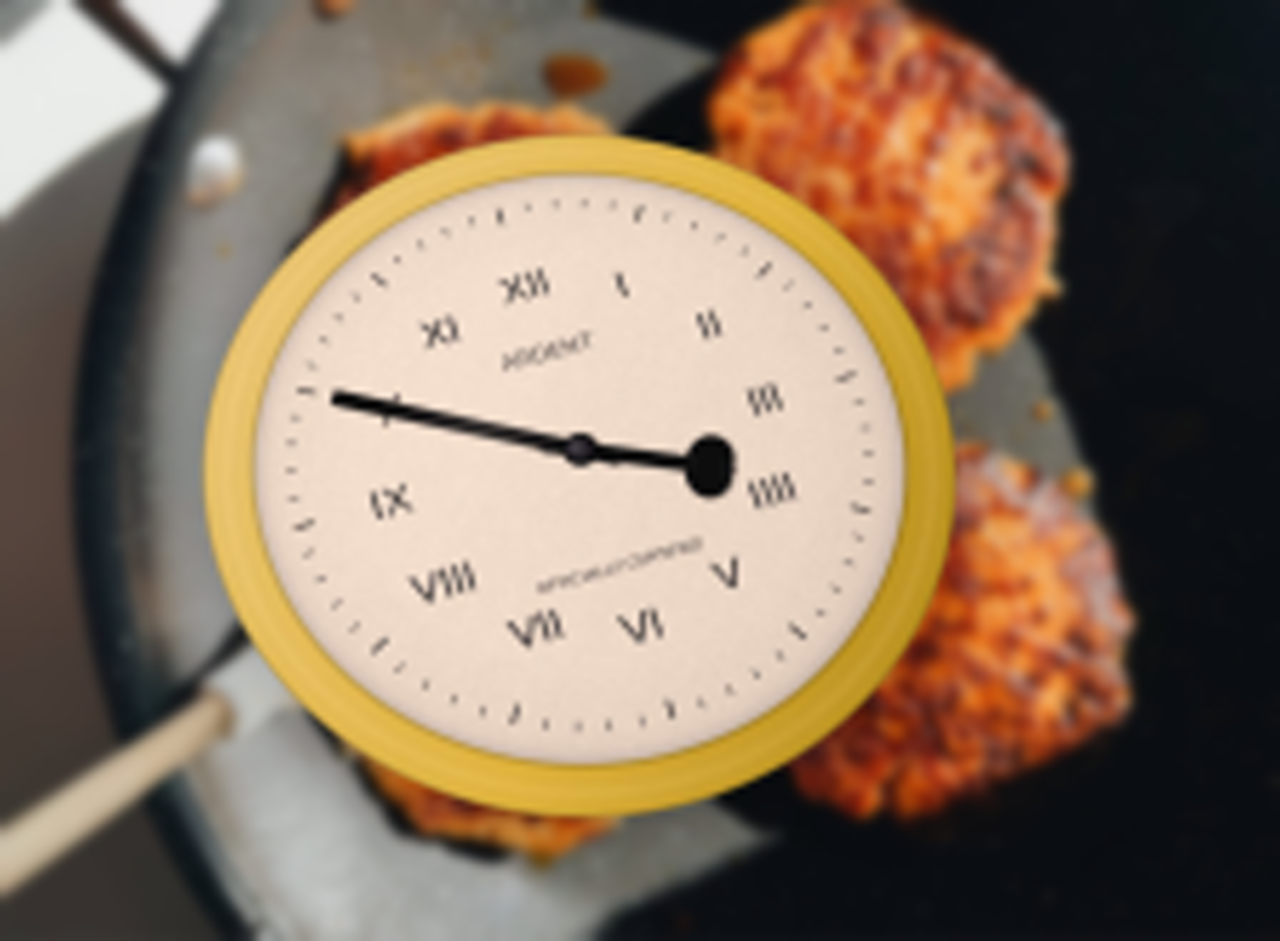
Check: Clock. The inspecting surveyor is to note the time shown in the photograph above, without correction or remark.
3:50
